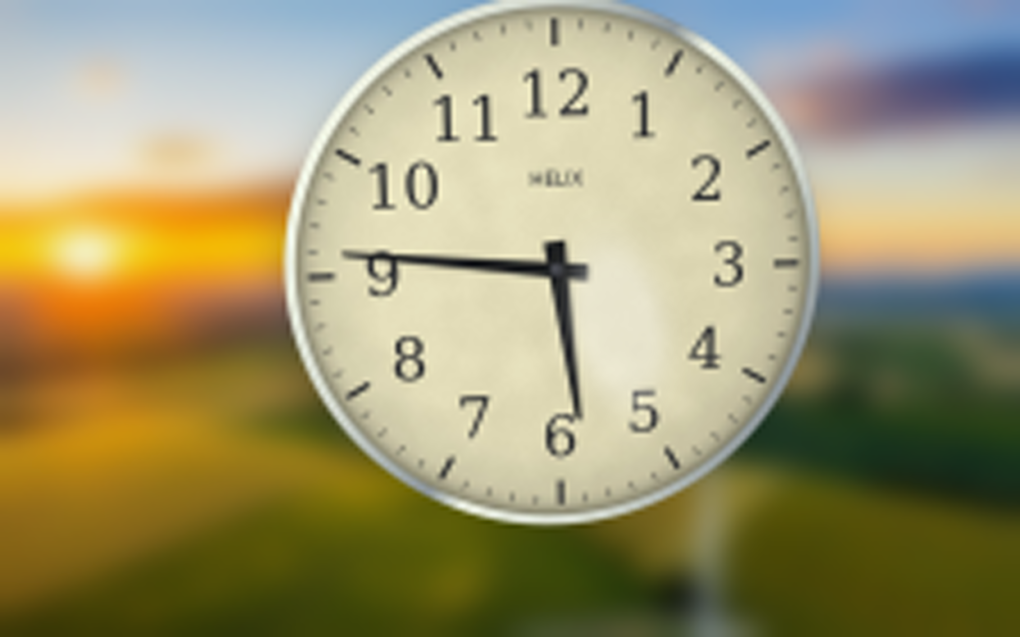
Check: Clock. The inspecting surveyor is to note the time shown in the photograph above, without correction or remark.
5:46
